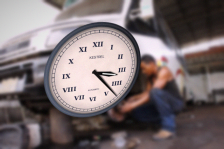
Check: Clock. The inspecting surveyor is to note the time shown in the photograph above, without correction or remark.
3:23
